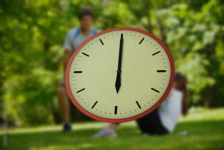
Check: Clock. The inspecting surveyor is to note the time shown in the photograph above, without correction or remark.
6:00
